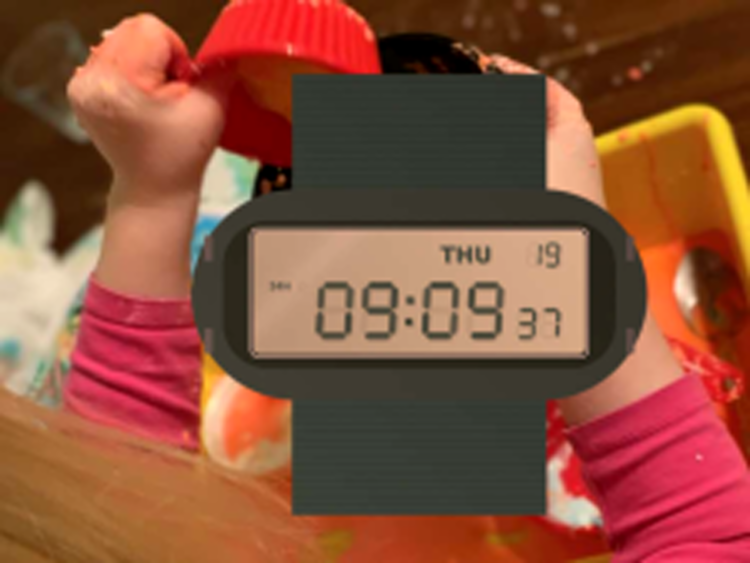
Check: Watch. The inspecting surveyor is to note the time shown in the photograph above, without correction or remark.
9:09:37
